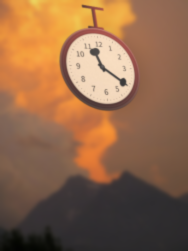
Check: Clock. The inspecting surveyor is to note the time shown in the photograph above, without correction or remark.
11:21
